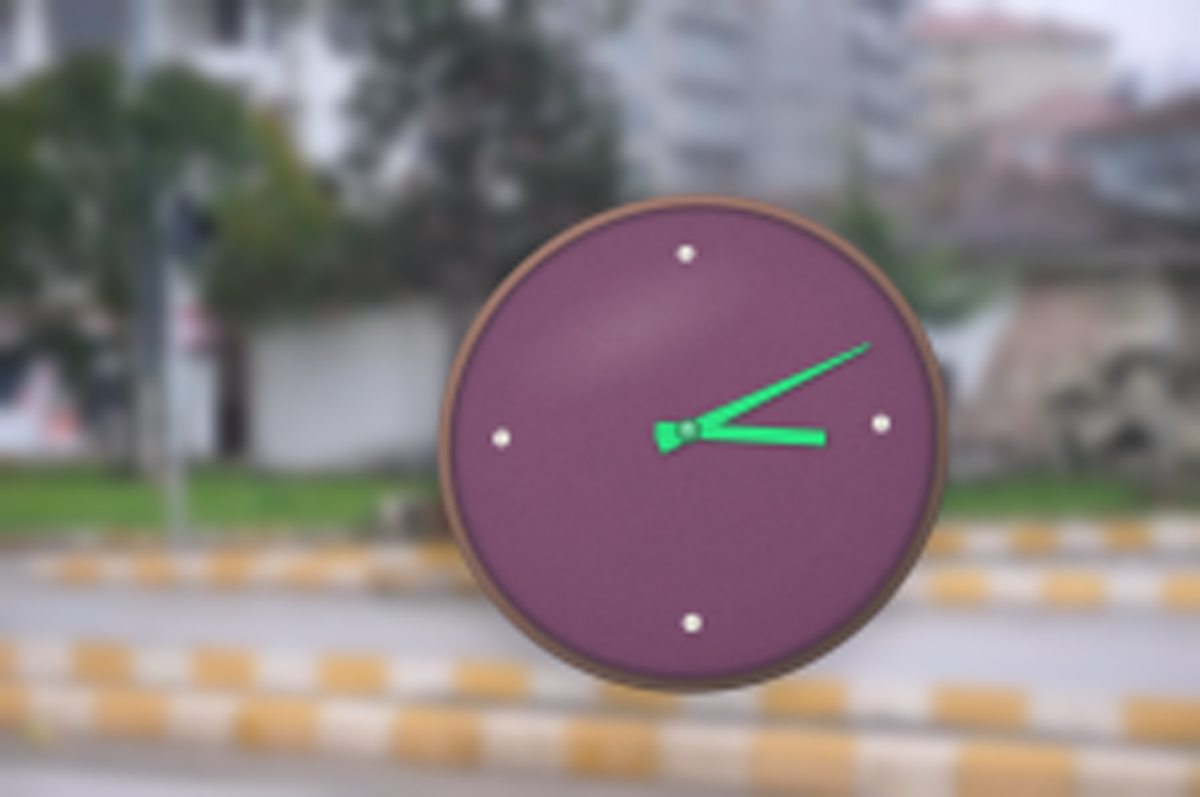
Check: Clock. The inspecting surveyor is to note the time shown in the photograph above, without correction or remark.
3:11
